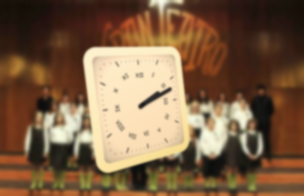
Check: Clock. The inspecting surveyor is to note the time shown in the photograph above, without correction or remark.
2:12
